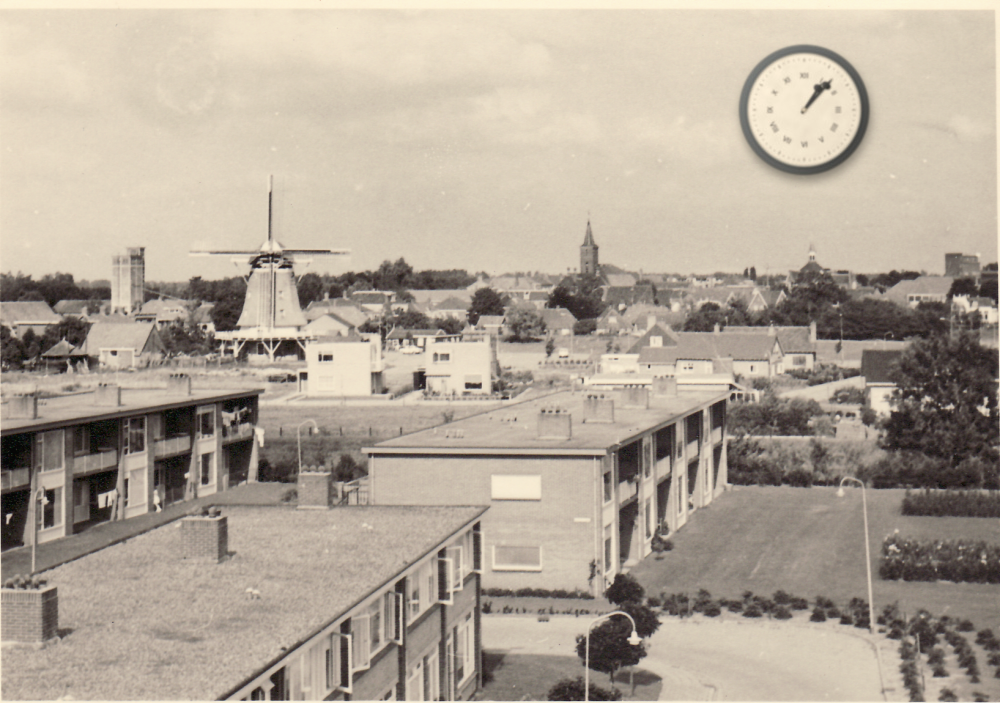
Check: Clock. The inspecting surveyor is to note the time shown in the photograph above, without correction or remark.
1:07
